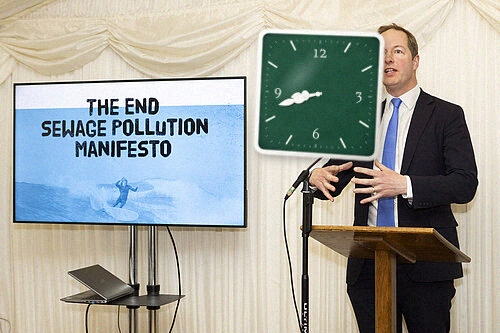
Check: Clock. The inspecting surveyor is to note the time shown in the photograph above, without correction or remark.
8:42
